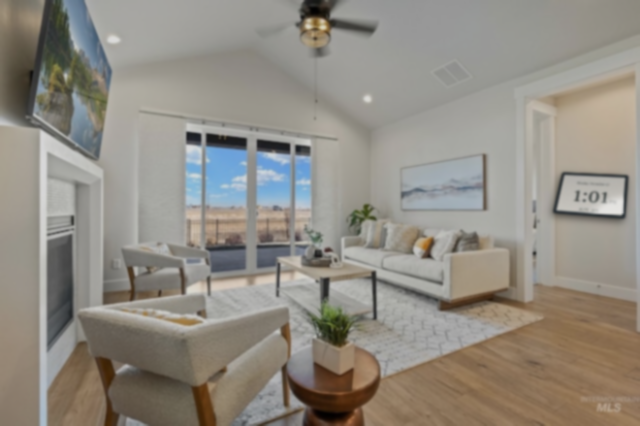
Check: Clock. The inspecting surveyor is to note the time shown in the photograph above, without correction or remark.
1:01
